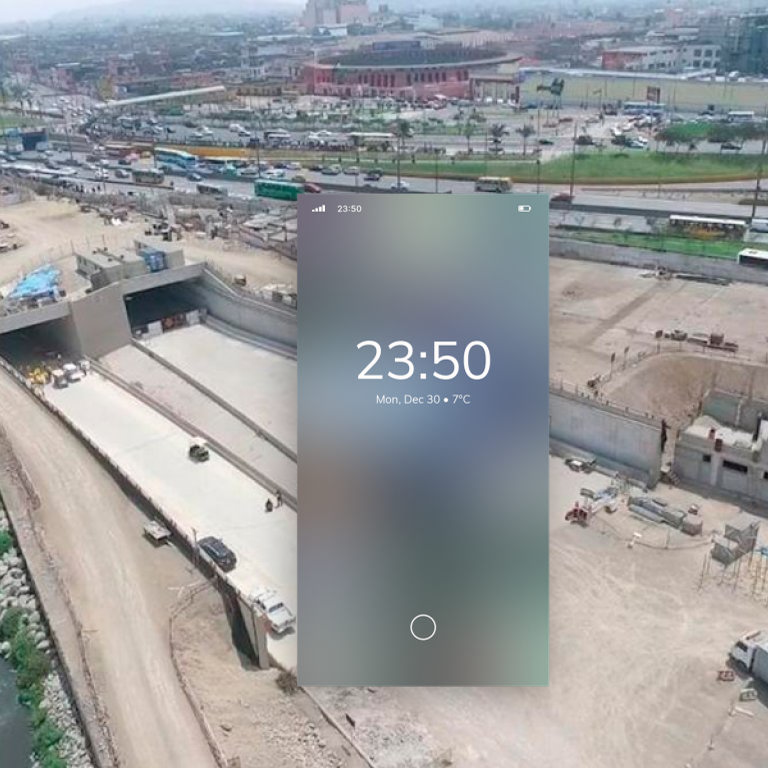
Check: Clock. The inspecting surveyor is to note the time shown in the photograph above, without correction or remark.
23:50
